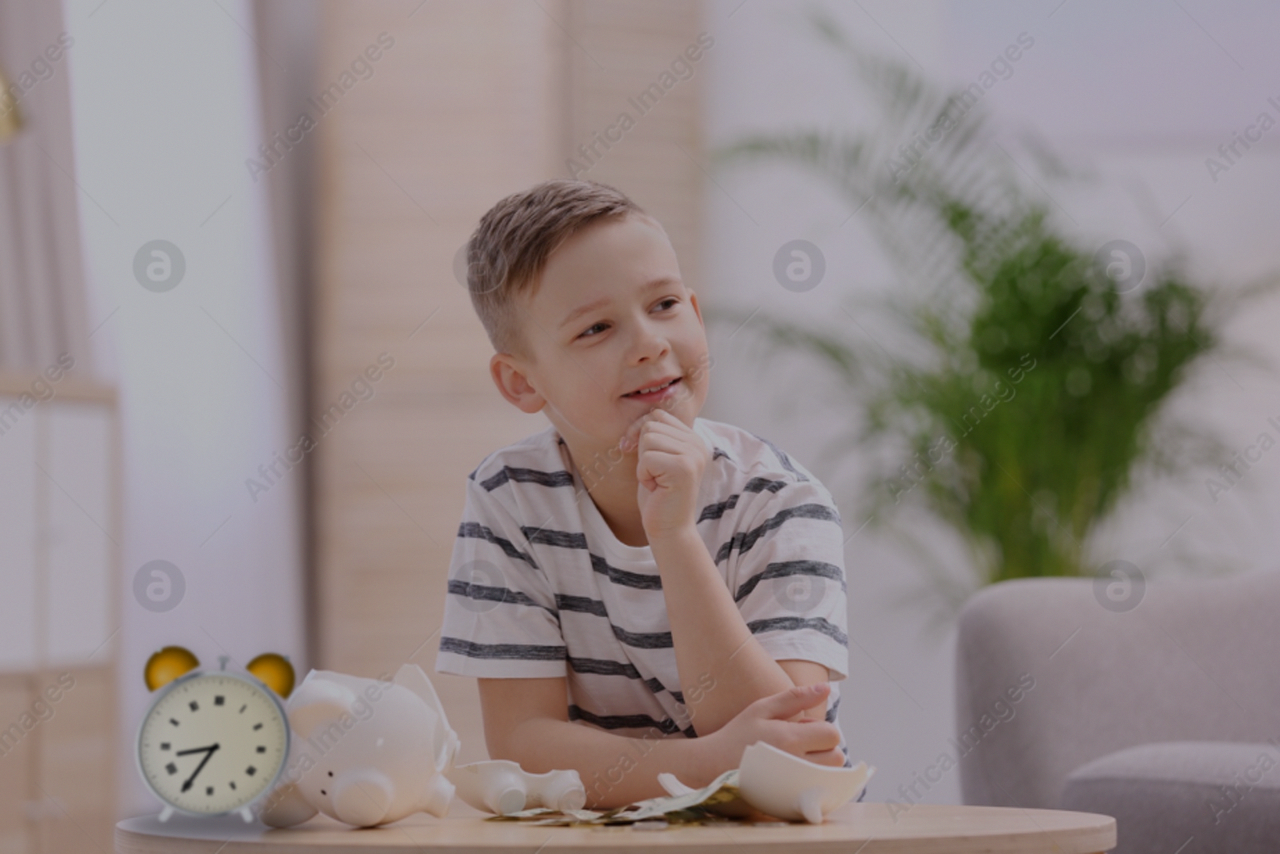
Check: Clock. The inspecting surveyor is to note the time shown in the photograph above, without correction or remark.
8:35
